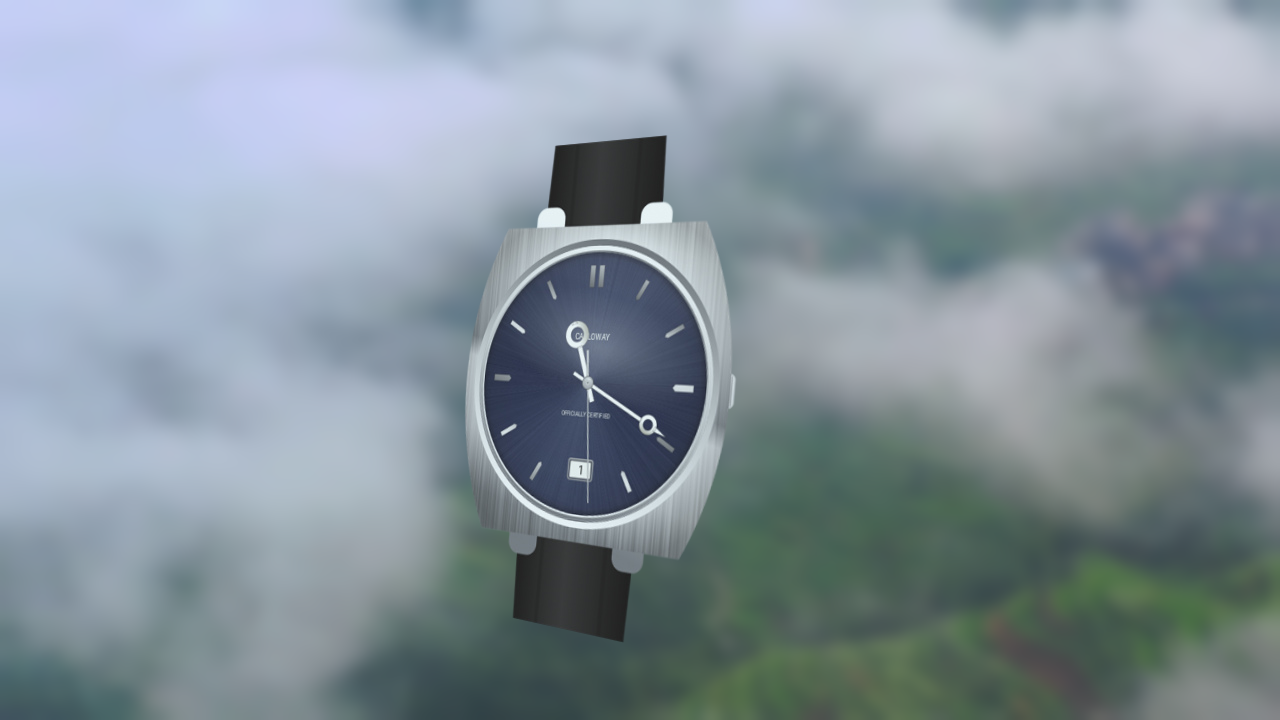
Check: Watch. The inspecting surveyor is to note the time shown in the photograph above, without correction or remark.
11:19:29
